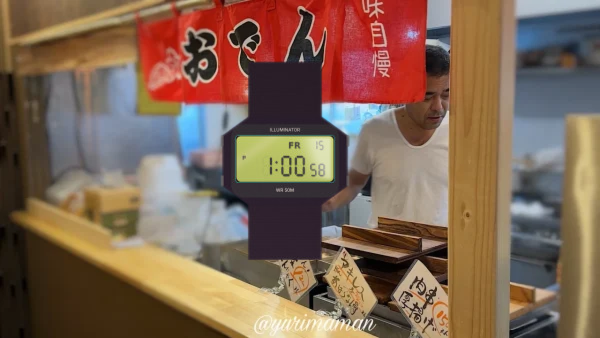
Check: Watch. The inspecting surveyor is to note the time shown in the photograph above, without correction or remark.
1:00:58
